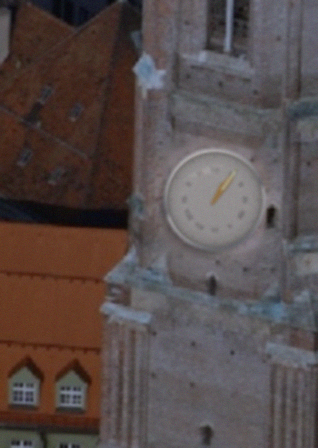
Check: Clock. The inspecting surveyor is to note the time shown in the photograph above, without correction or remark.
1:06
